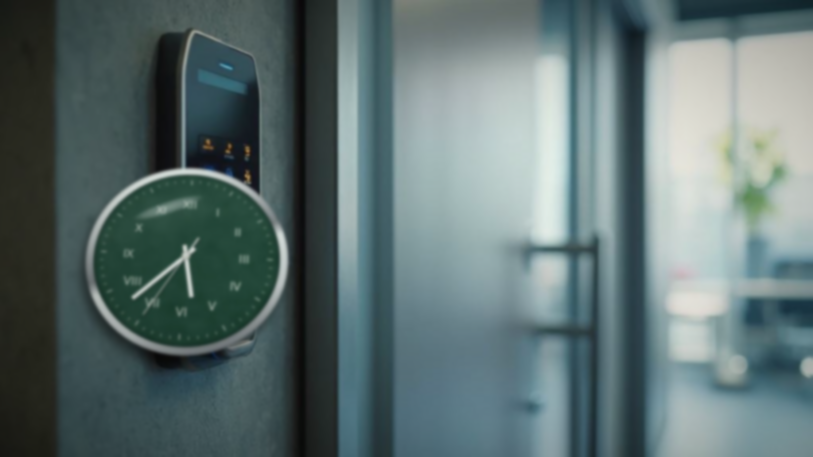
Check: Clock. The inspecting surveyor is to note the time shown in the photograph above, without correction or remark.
5:37:35
